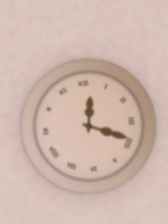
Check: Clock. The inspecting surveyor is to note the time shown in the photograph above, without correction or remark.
12:19
